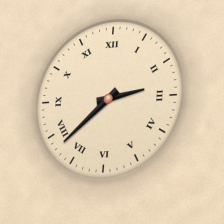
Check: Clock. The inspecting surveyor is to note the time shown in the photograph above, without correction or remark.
2:38
